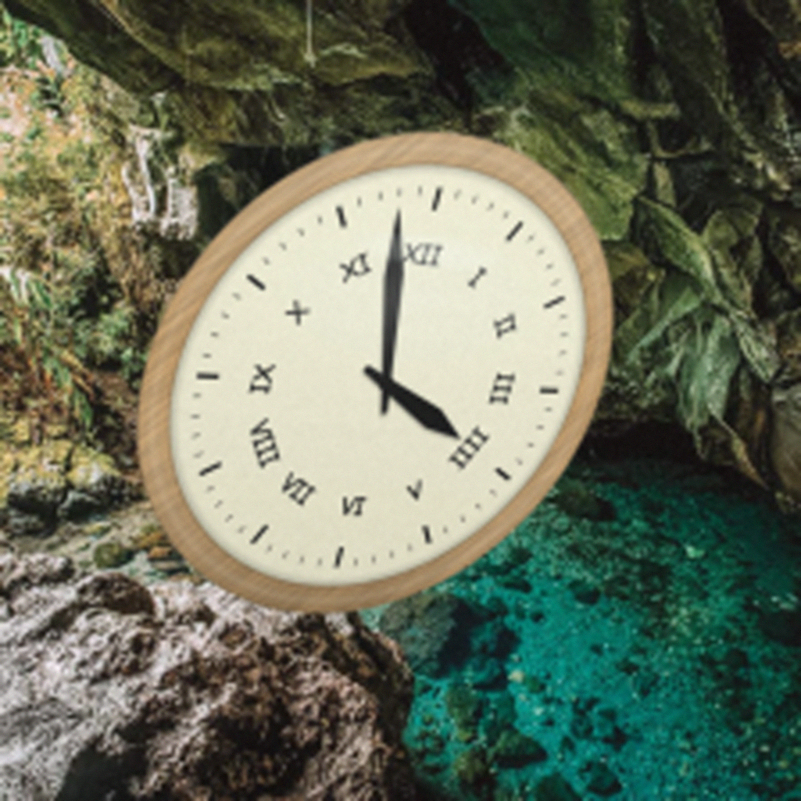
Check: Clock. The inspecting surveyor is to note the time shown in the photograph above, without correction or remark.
3:58
